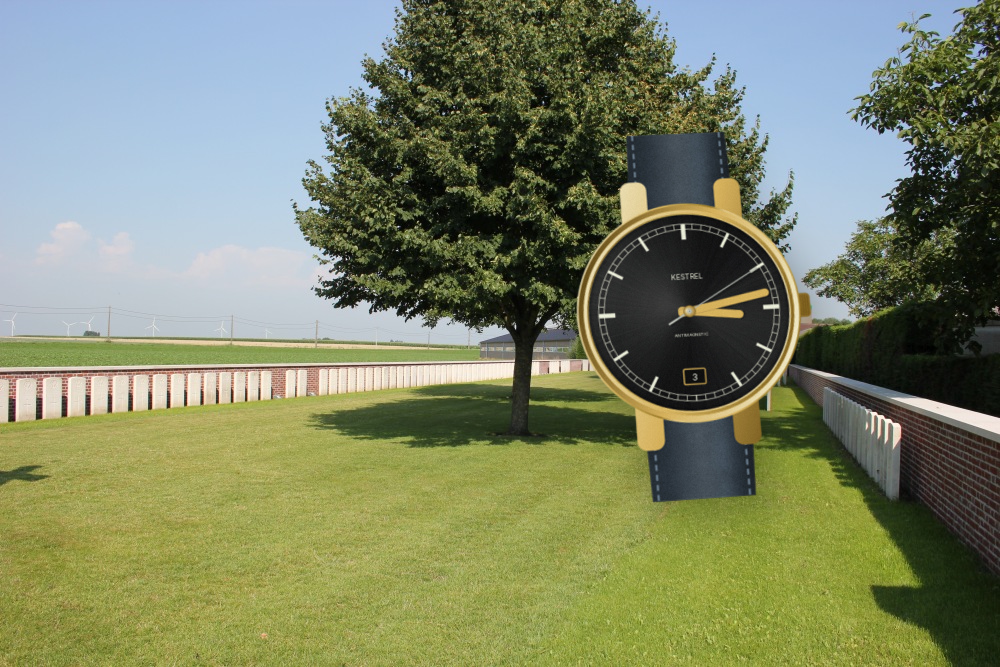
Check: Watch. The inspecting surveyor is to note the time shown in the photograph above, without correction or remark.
3:13:10
